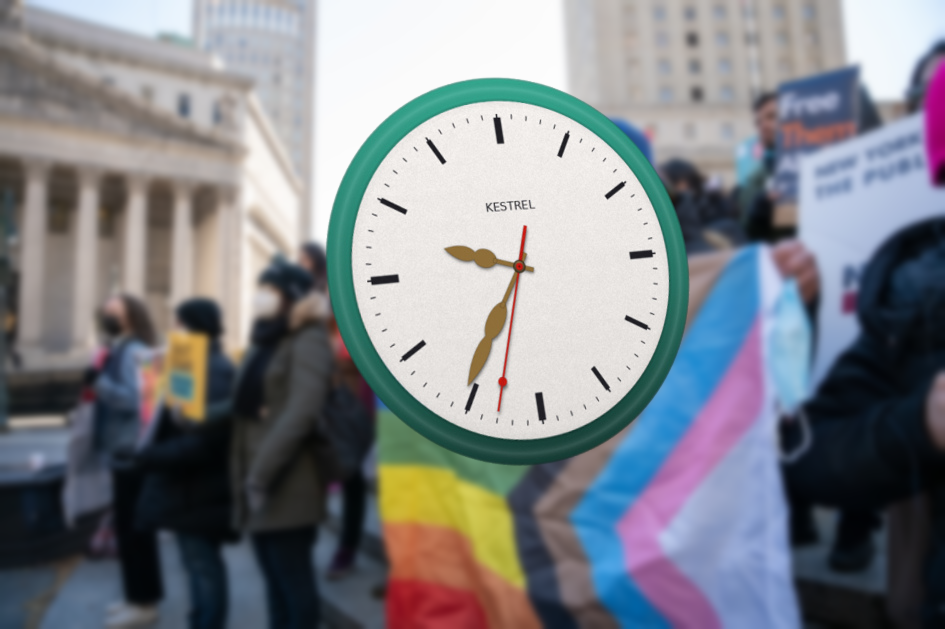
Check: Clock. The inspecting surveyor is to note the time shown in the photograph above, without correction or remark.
9:35:33
